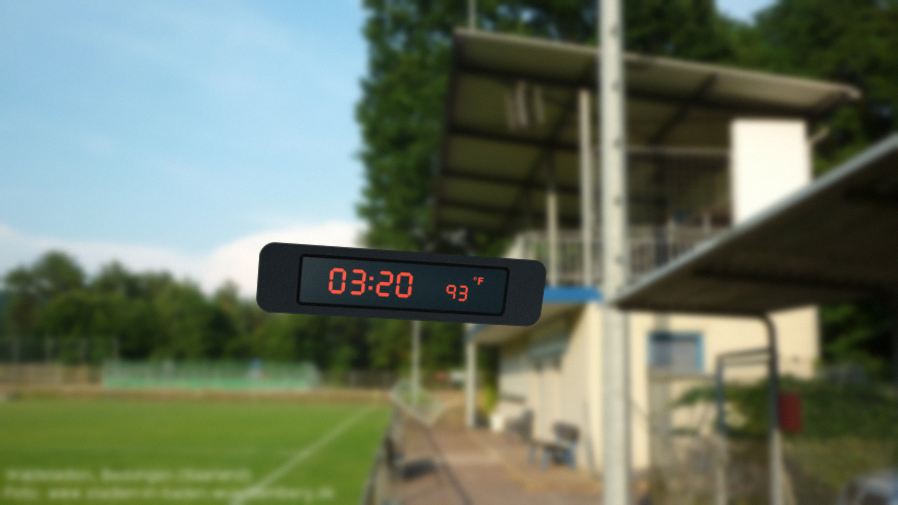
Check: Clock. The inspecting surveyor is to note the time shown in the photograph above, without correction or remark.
3:20
